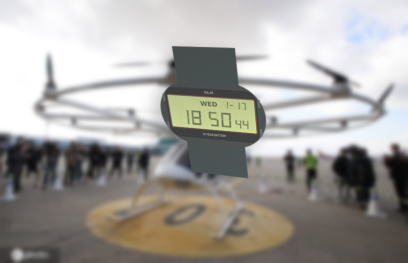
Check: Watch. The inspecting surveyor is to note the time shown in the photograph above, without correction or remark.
18:50:44
